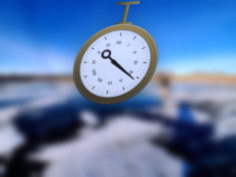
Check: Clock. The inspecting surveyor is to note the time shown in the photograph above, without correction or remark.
10:21
